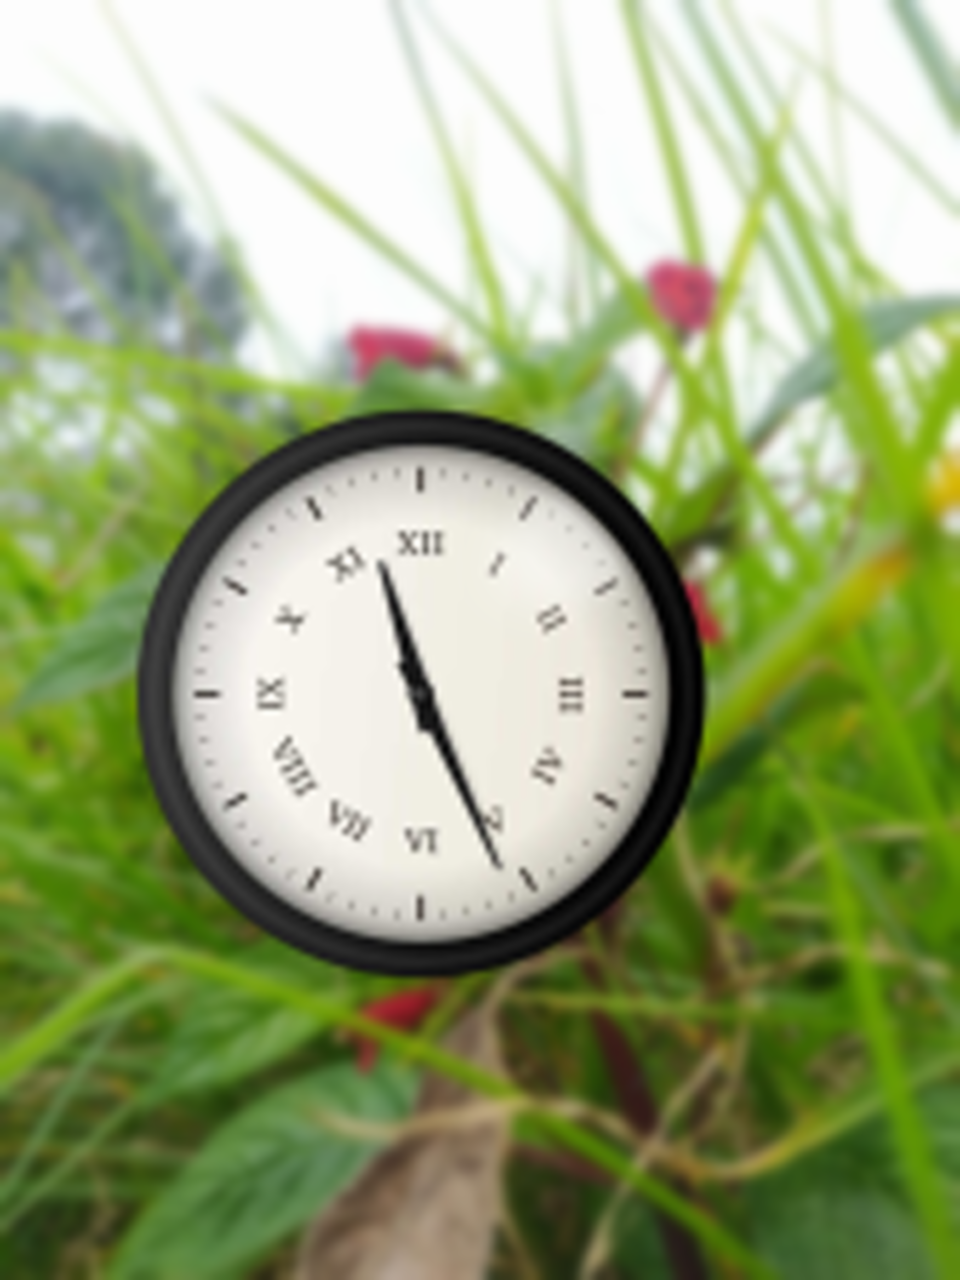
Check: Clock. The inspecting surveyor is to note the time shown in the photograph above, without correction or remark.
11:26
